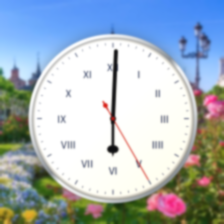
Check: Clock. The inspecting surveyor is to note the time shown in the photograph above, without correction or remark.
6:00:25
